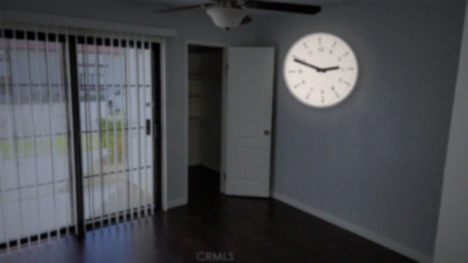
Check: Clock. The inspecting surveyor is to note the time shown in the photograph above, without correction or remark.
2:49
